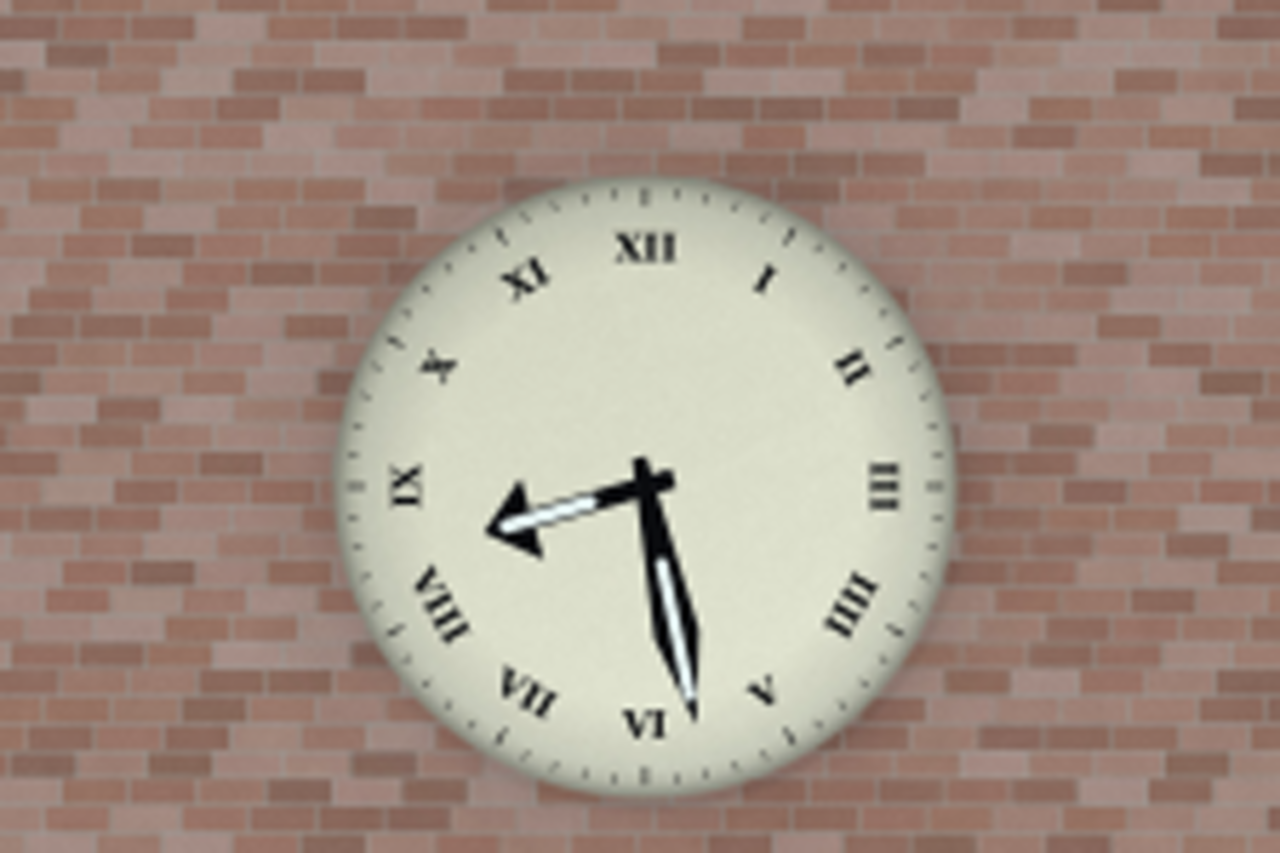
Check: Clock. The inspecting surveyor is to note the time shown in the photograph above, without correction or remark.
8:28
